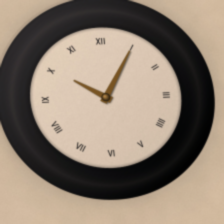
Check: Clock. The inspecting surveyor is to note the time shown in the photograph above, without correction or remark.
10:05
